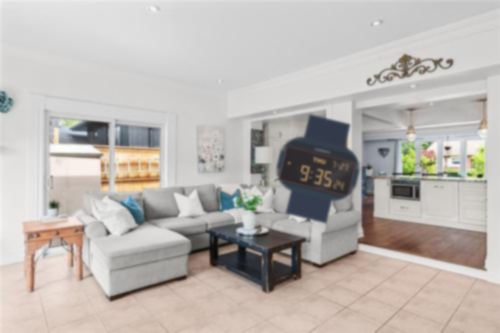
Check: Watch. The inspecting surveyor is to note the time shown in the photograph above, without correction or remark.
9:35
